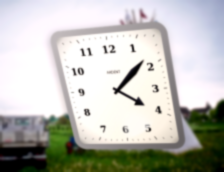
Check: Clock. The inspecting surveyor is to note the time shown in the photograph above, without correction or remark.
4:08
